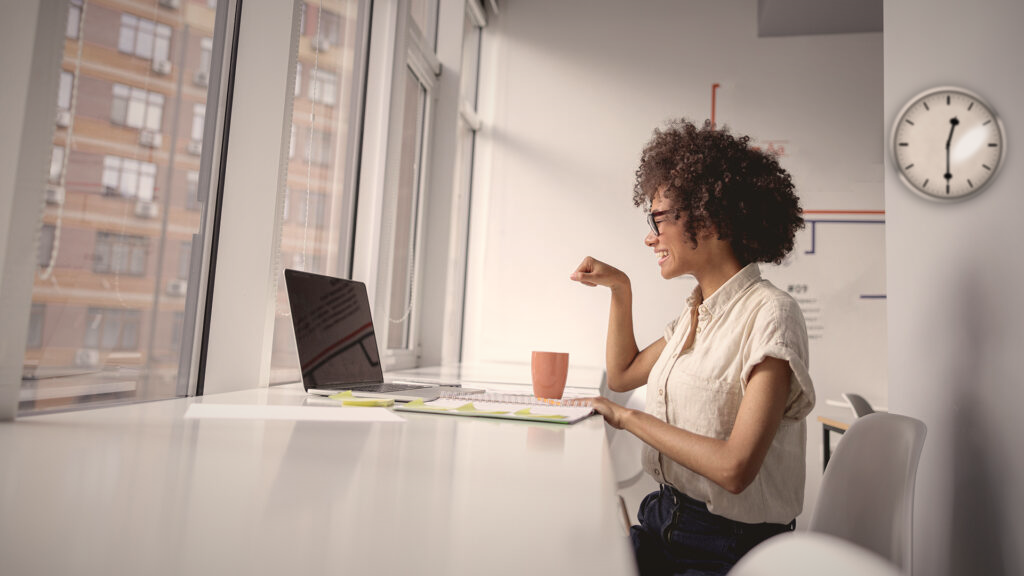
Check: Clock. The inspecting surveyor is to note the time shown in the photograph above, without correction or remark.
12:30
